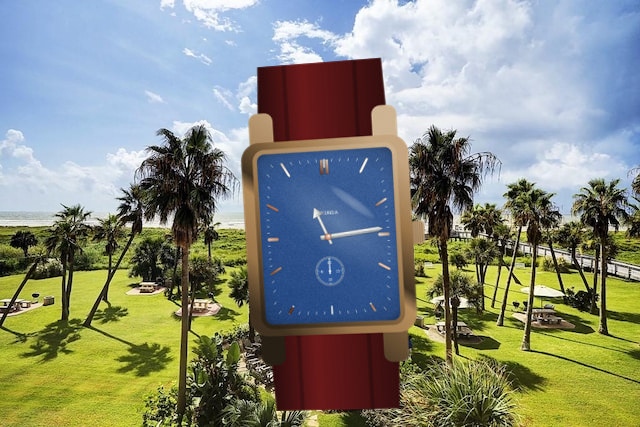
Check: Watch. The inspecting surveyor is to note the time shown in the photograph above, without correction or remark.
11:14
